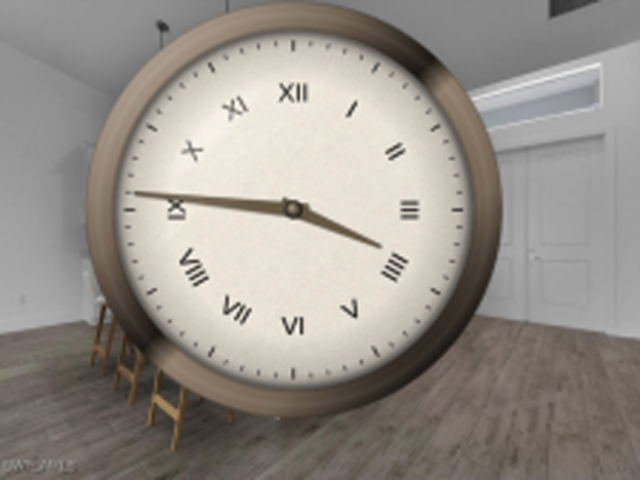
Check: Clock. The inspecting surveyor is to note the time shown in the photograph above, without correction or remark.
3:46
